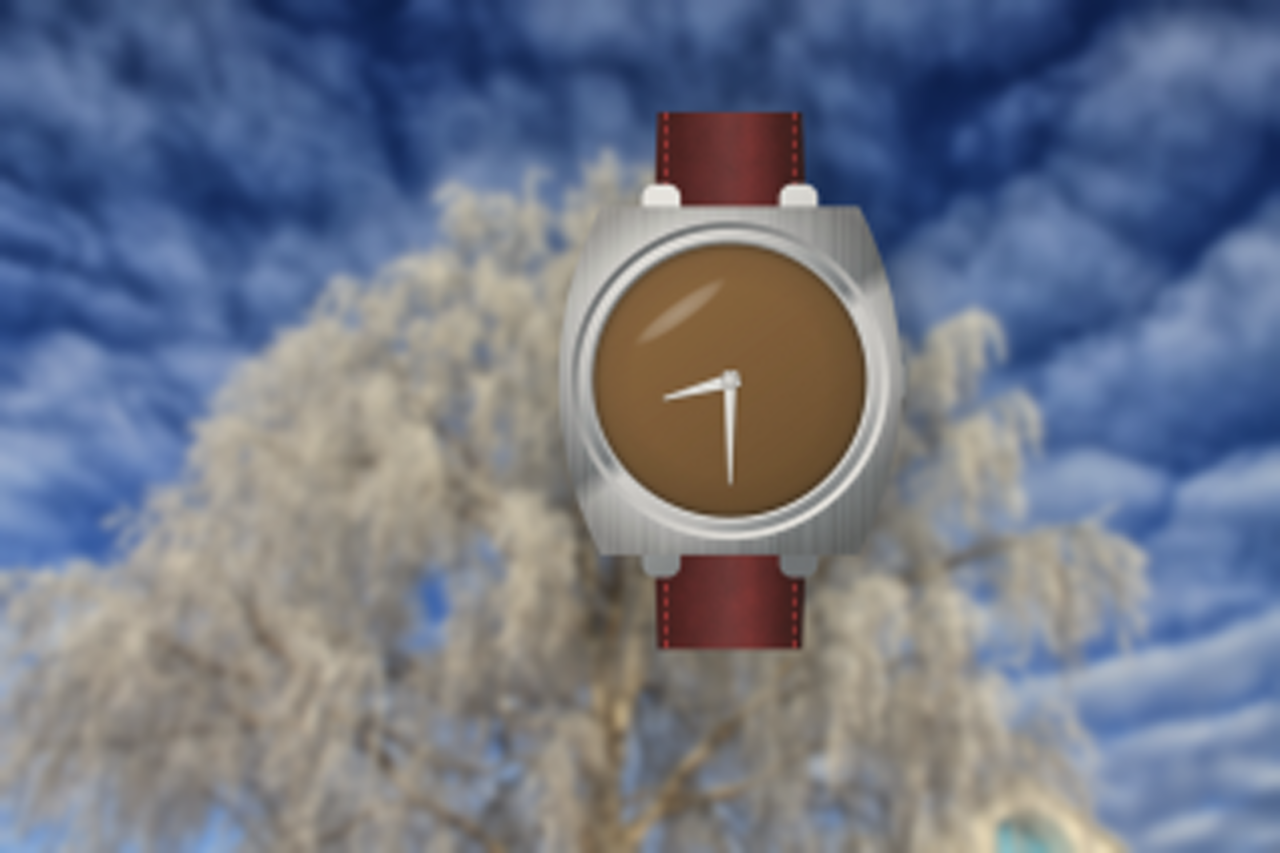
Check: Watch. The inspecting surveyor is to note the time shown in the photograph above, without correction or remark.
8:30
